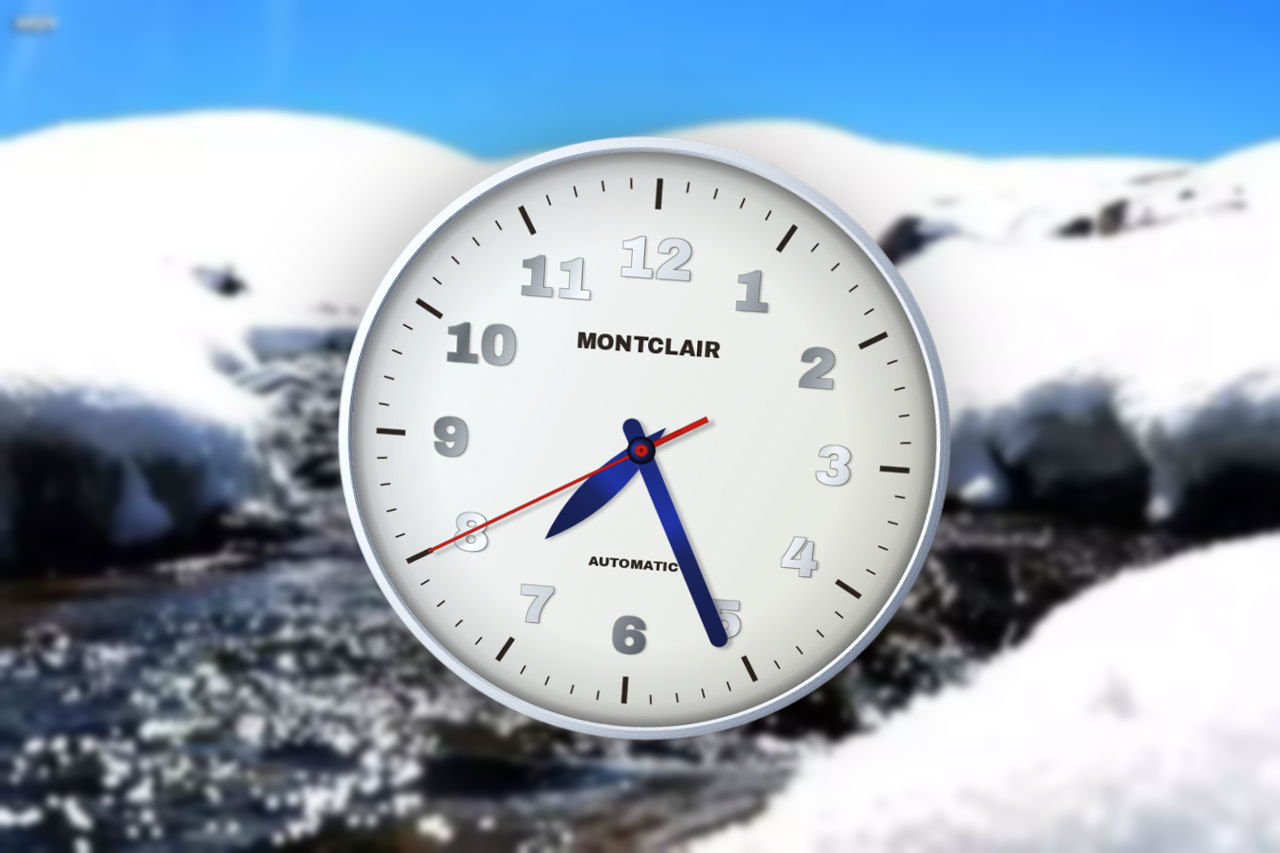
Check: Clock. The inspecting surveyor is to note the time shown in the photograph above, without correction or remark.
7:25:40
